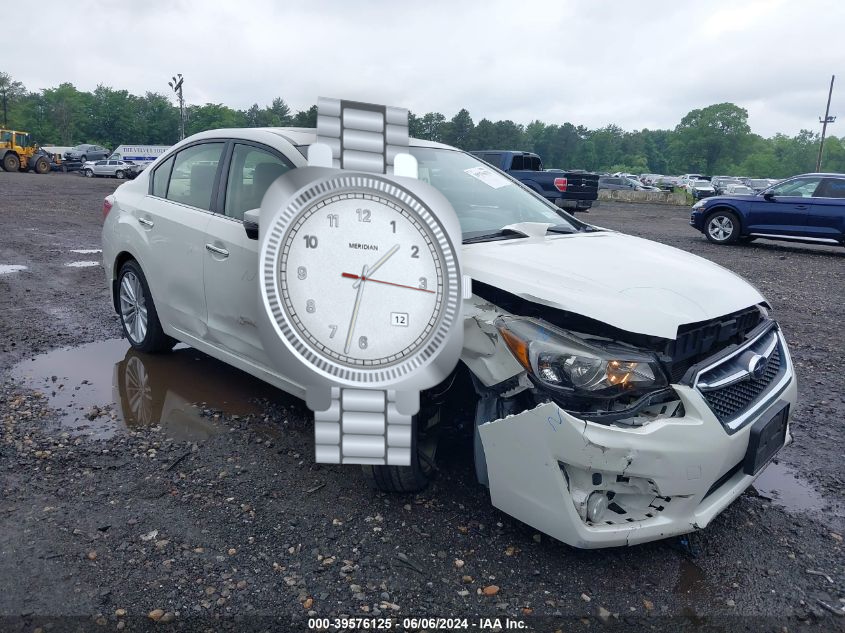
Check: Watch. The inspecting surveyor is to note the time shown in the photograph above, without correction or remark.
1:32:16
